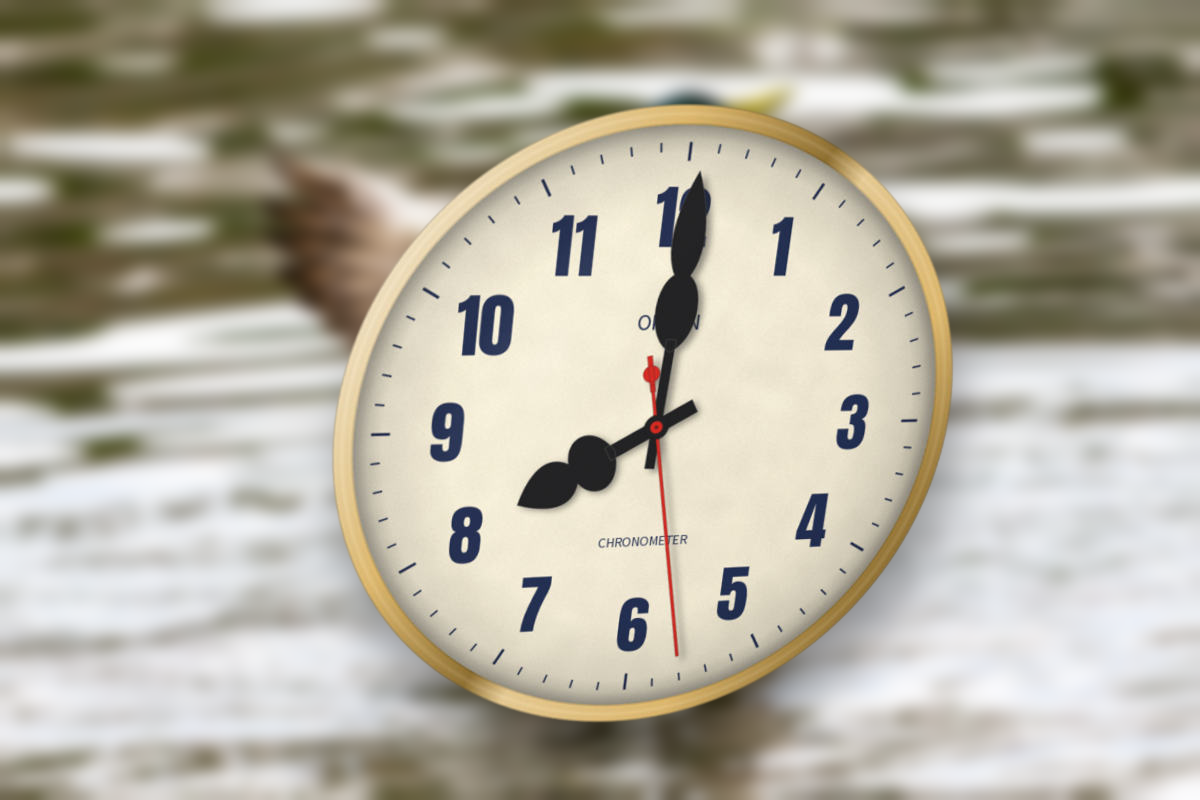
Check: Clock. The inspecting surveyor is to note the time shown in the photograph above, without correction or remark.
8:00:28
